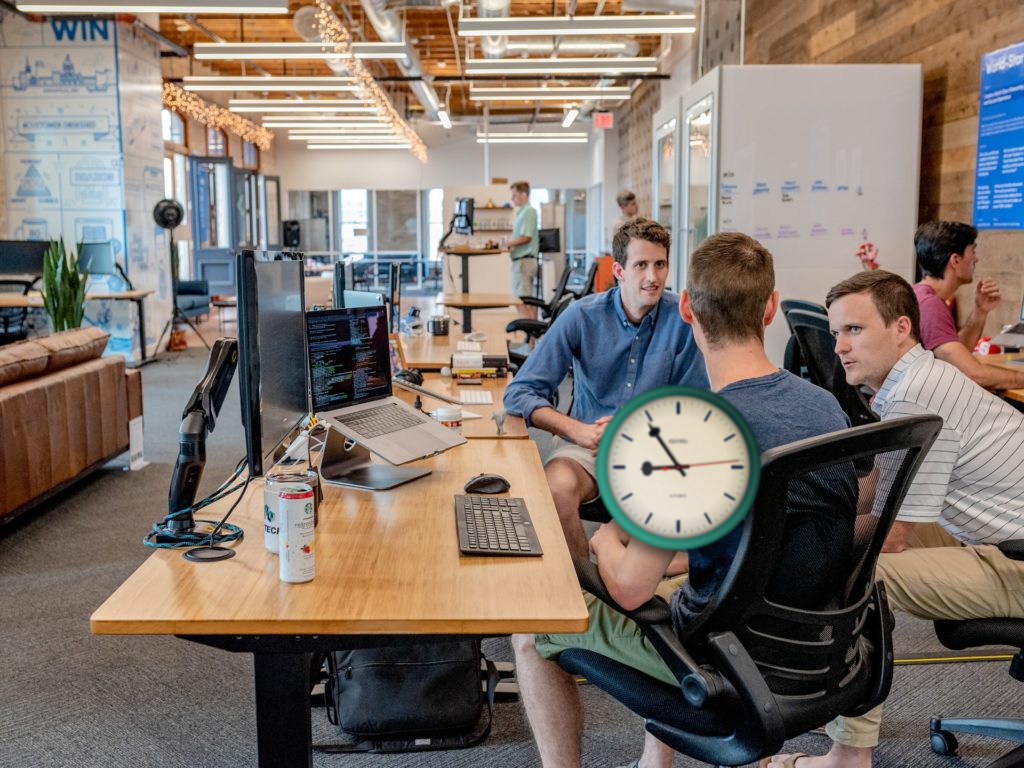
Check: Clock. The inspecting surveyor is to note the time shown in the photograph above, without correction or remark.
8:54:14
